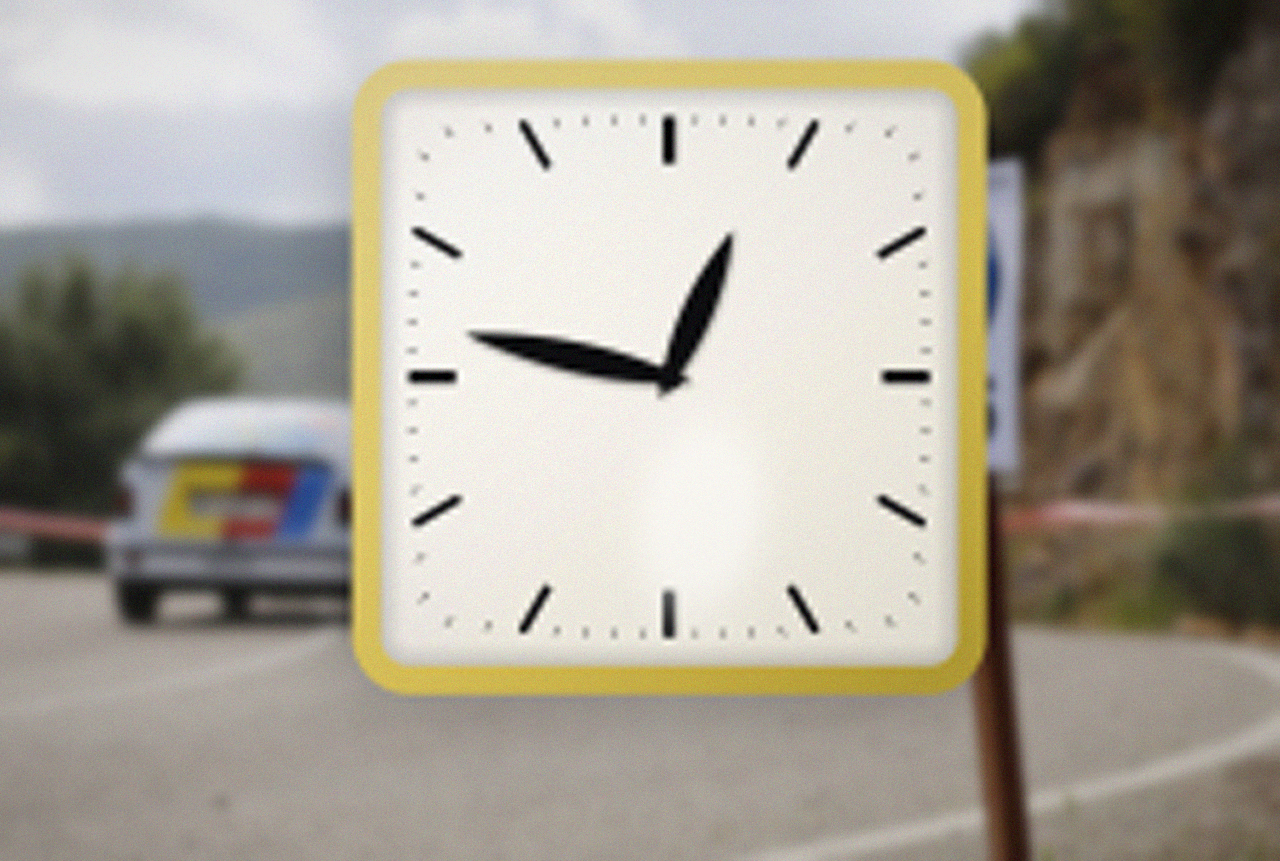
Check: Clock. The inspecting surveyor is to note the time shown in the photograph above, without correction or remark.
12:47
